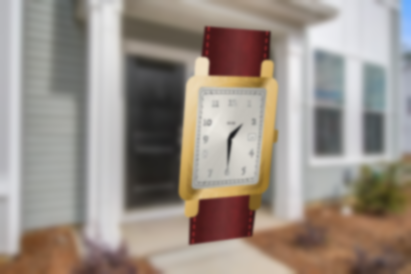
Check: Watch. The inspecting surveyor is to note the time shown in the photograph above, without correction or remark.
1:30
